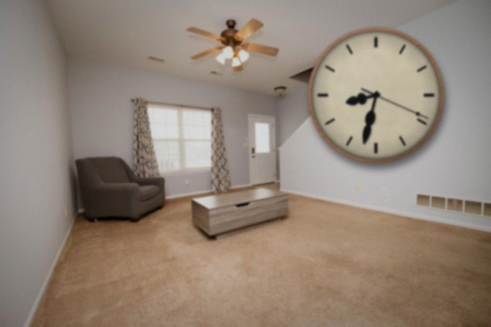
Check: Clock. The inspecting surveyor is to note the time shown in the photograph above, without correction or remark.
8:32:19
